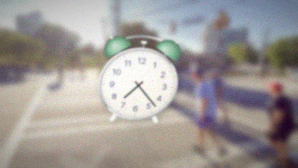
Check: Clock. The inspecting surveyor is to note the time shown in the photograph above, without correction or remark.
7:23
